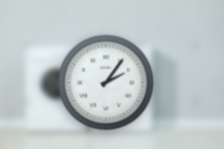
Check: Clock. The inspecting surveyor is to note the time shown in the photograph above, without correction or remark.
2:06
